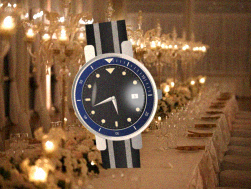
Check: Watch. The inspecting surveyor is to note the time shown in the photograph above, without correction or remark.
5:42
